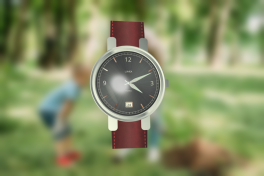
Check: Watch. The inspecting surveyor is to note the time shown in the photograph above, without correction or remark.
4:11
